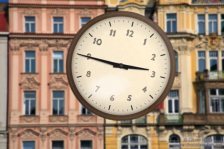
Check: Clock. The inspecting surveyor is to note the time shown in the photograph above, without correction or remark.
2:45
